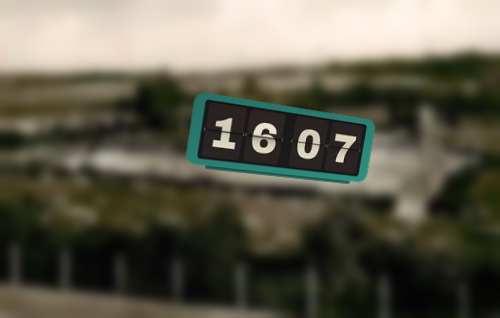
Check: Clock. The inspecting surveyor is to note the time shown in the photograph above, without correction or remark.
16:07
